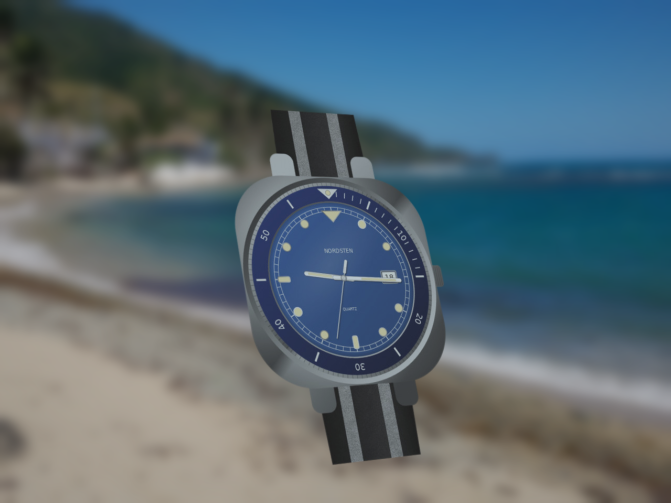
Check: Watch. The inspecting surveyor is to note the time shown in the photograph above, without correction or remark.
9:15:33
